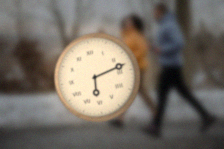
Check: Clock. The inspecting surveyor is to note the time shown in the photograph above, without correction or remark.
6:13
